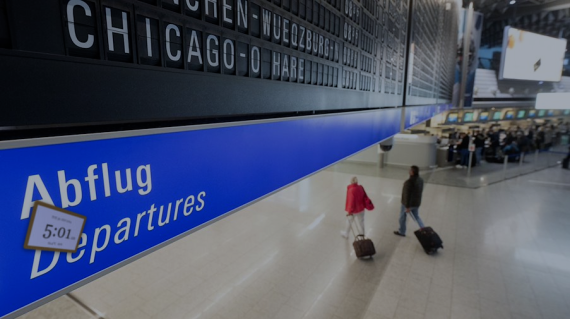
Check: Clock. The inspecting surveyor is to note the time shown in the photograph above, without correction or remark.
5:01
